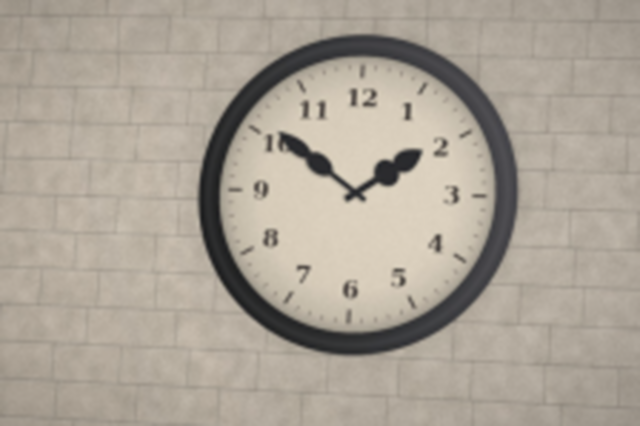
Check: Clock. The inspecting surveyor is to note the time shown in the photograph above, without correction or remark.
1:51
